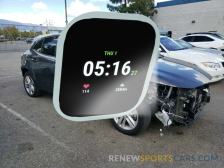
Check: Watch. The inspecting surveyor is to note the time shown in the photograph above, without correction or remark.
5:16
